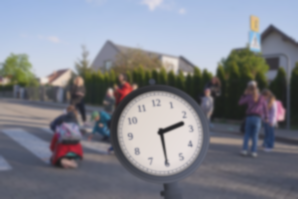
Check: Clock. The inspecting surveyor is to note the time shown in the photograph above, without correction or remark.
2:30
